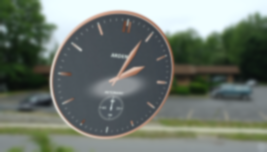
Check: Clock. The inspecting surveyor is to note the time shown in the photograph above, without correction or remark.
2:04
